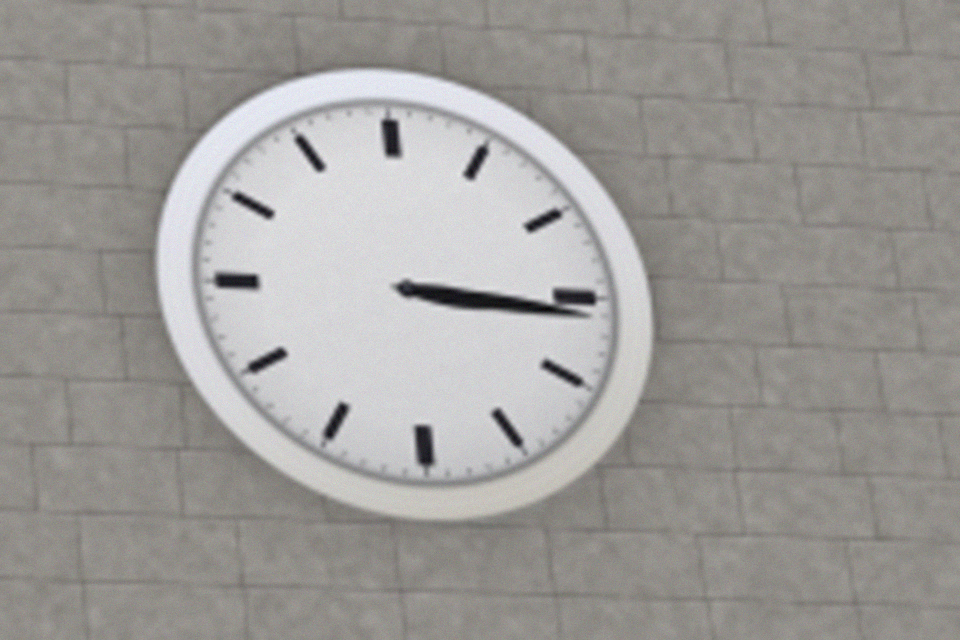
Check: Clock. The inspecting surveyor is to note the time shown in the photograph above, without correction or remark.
3:16
